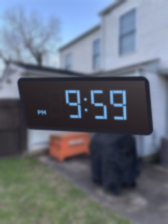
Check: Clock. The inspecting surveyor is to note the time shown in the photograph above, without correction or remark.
9:59
